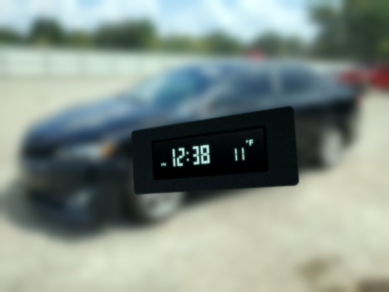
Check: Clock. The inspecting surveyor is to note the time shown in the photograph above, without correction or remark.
12:38
